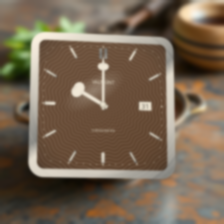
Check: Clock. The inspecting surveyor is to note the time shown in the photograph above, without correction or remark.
10:00
